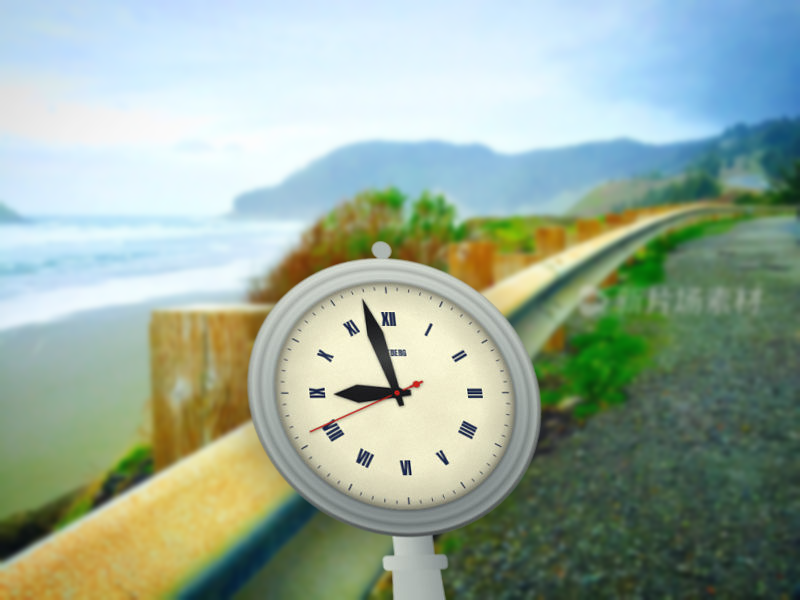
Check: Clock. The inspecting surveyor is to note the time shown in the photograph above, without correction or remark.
8:57:41
